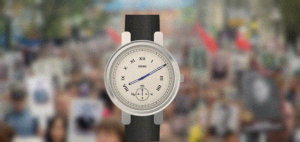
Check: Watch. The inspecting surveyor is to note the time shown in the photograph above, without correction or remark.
8:10
